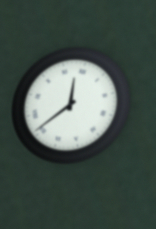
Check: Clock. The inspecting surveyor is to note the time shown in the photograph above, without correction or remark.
11:36
